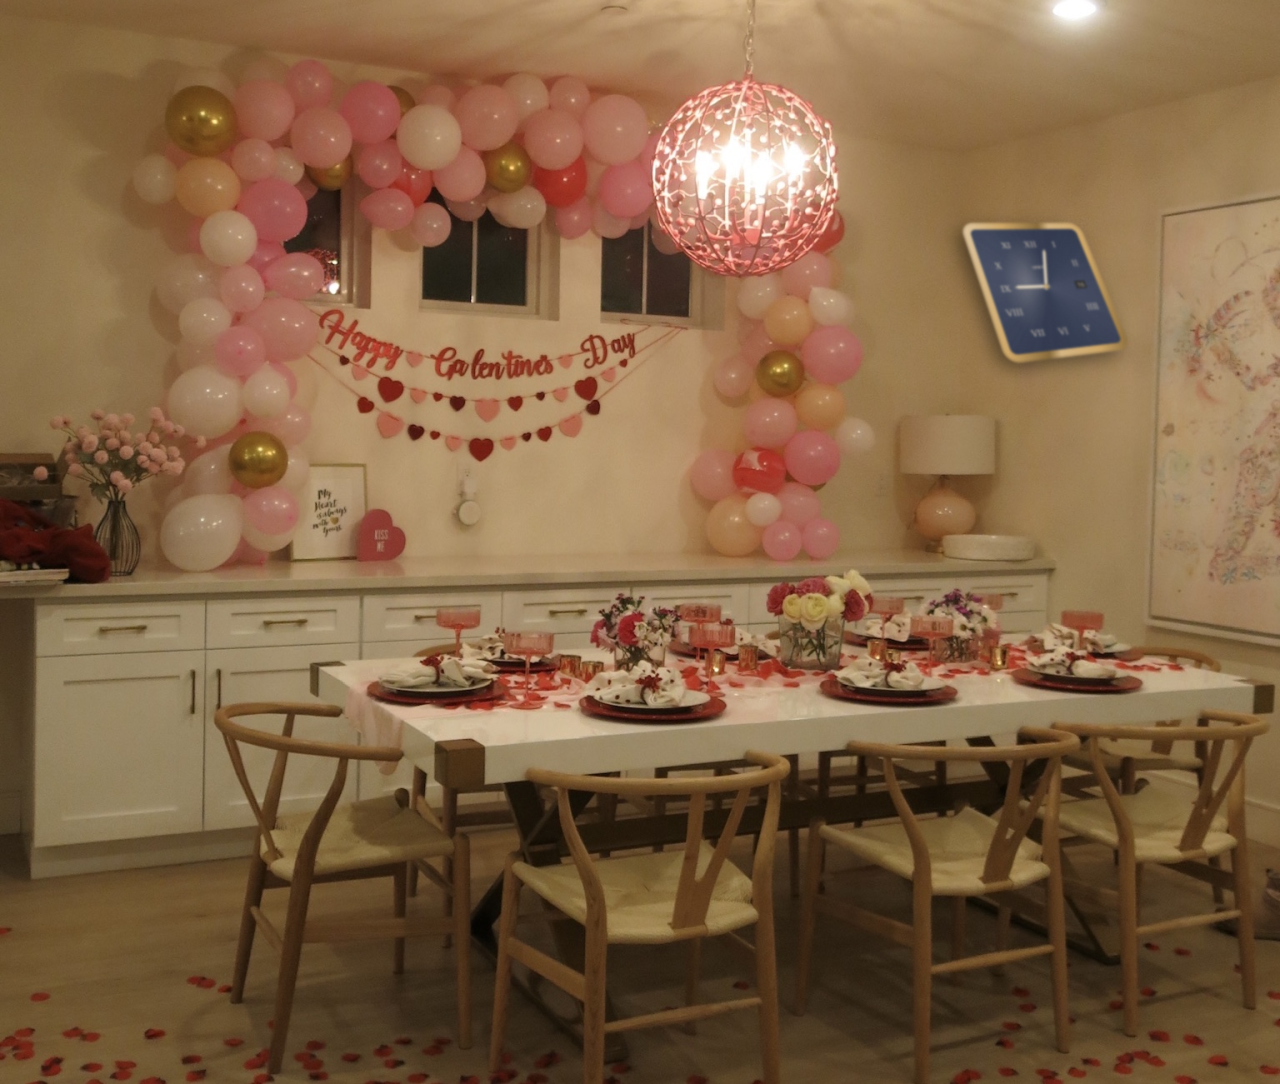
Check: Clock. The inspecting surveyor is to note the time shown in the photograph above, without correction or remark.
9:03
